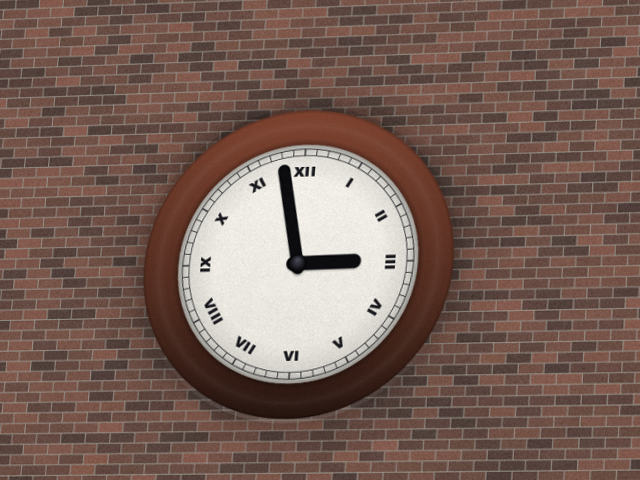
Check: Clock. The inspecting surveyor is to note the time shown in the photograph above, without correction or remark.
2:58
